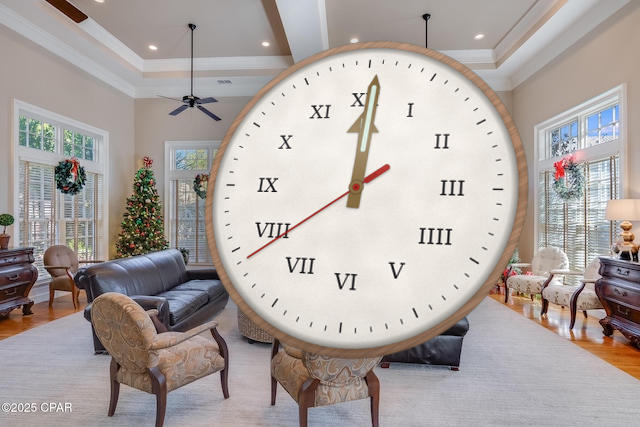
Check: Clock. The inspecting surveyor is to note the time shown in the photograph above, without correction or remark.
12:00:39
